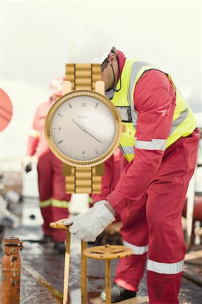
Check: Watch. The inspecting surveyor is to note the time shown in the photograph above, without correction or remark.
10:21
